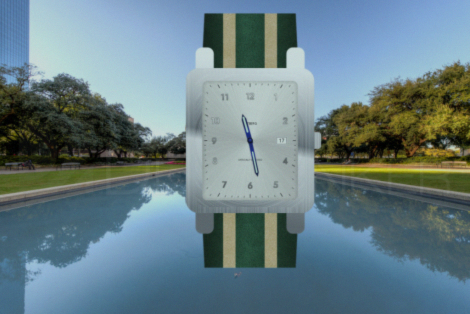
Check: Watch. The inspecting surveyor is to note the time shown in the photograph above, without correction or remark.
11:28
